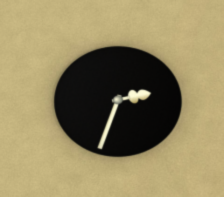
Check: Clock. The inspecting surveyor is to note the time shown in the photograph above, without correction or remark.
2:33
